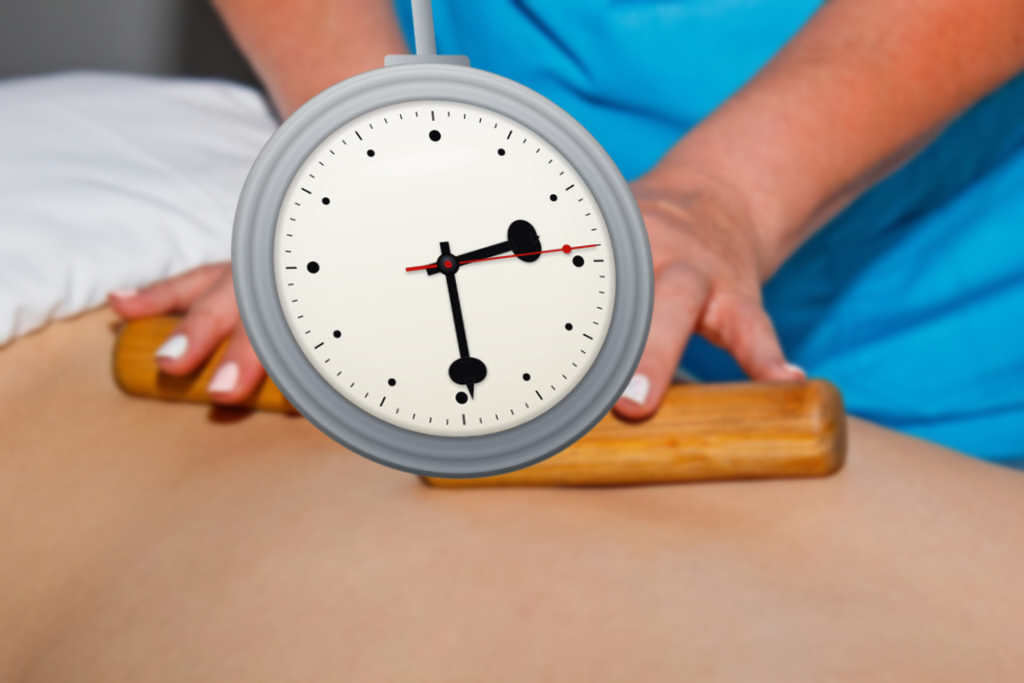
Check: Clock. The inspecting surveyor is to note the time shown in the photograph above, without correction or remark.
2:29:14
